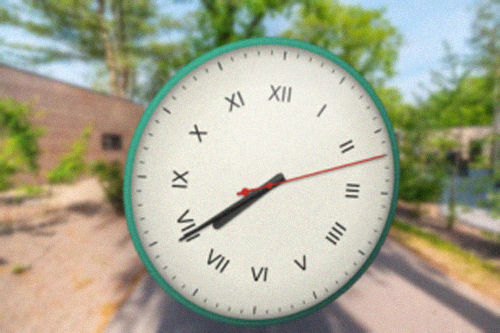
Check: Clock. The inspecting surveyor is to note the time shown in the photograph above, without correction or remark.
7:39:12
